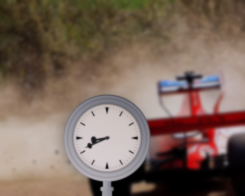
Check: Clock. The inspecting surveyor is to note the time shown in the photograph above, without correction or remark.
8:41
